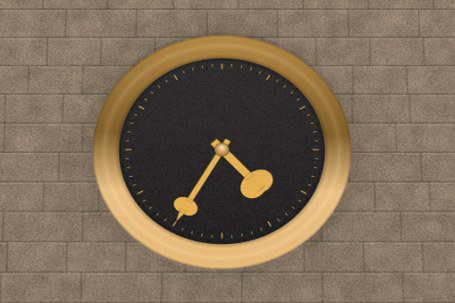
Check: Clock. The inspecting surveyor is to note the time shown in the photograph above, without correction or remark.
4:35
